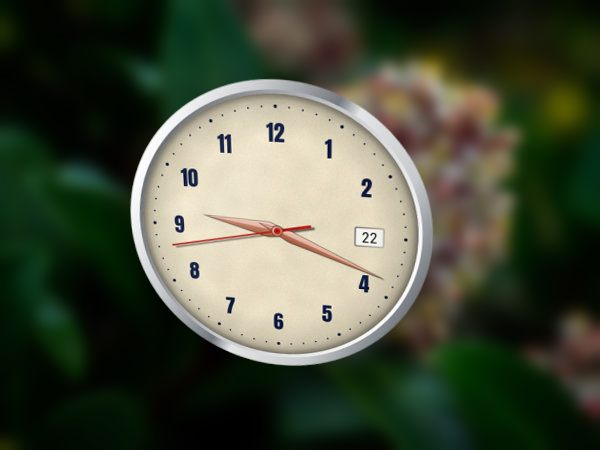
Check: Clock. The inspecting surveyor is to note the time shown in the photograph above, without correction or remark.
9:18:43
